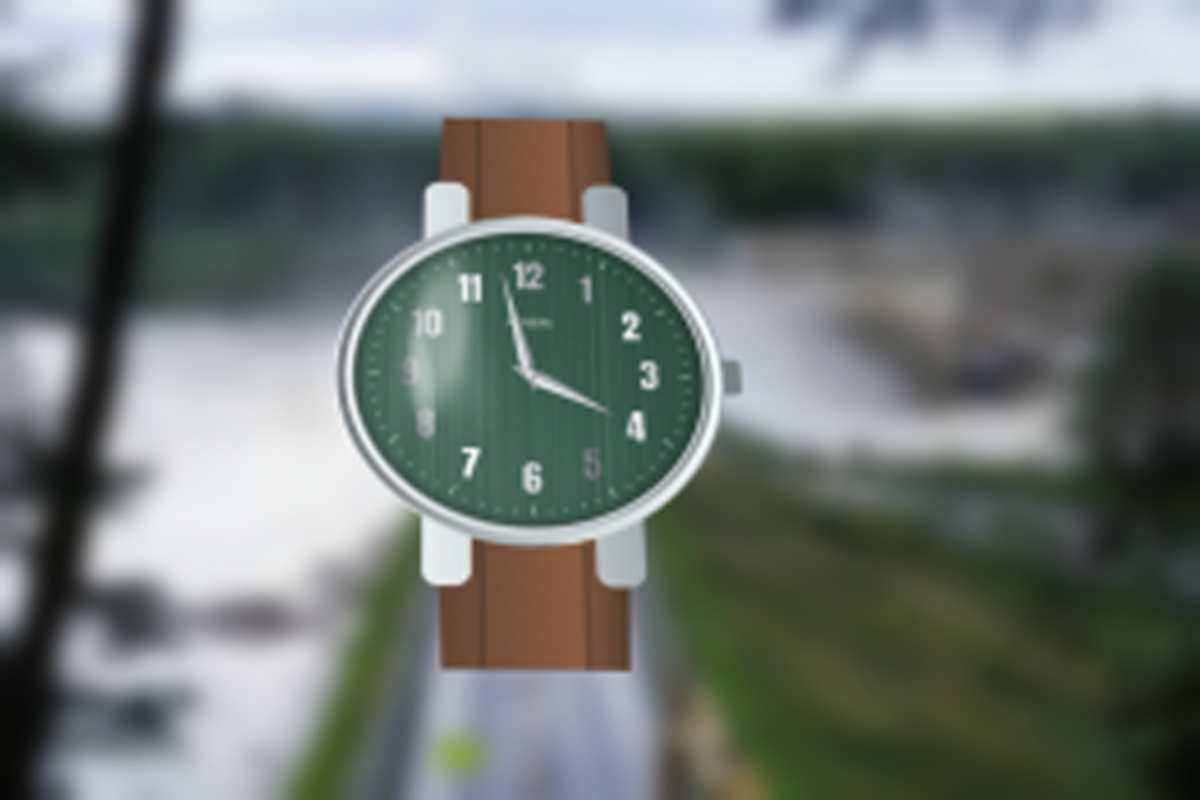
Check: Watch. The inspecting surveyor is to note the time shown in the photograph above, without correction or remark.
3:58
